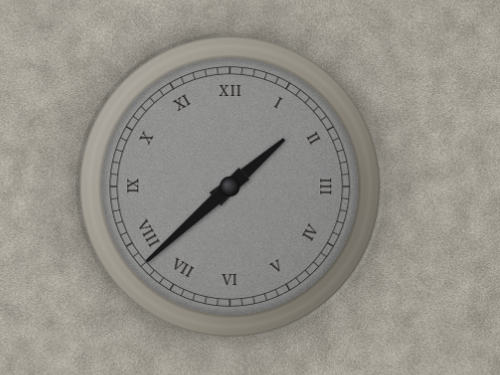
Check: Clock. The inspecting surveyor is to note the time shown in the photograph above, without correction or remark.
1:38
